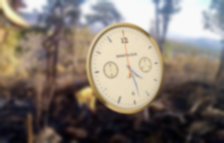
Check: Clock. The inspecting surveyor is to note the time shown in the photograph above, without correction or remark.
4:28
